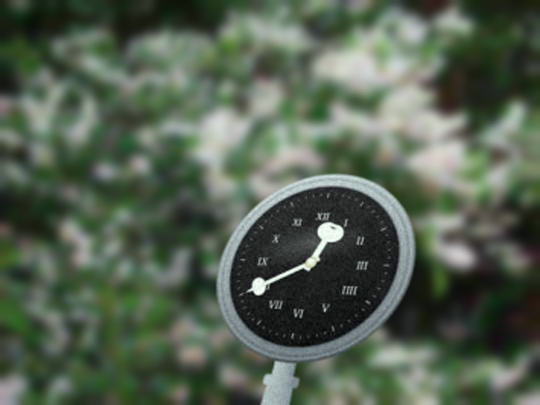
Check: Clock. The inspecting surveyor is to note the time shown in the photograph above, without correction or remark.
12:40
